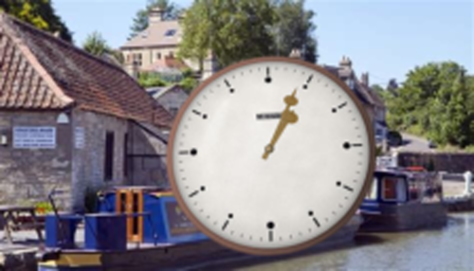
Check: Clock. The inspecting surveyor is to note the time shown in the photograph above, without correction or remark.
1:04
